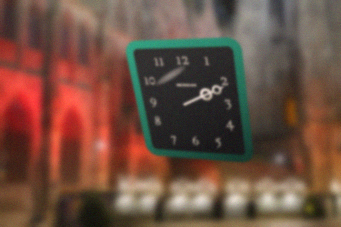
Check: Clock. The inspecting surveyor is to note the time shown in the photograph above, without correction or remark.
2:11
